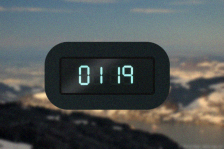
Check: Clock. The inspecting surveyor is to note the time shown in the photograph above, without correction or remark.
1:19
